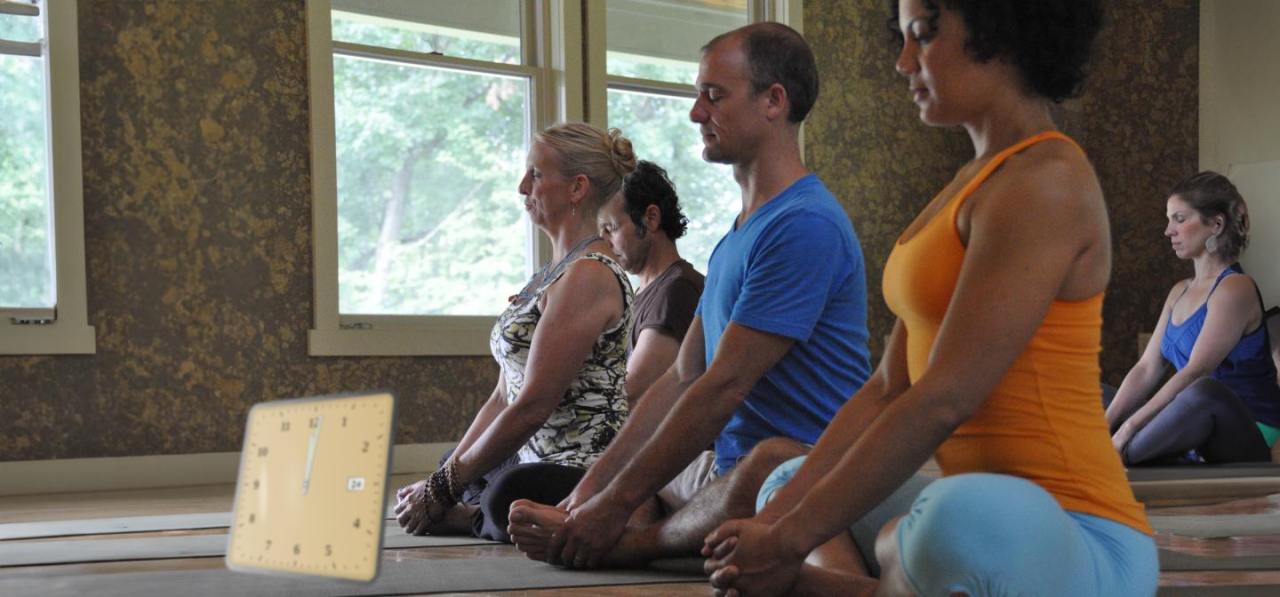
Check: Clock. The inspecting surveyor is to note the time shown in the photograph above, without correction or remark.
12:01
